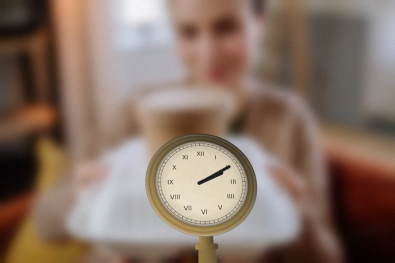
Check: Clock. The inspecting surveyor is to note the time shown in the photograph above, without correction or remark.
2:10
